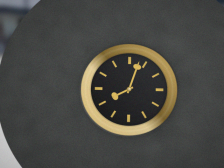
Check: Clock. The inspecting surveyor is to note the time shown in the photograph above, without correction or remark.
8:03
